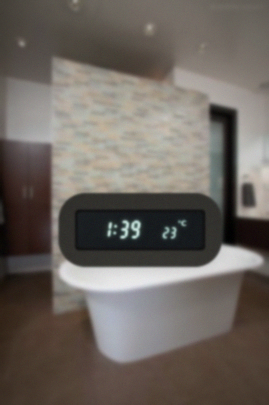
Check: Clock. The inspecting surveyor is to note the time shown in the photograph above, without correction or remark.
1:39
